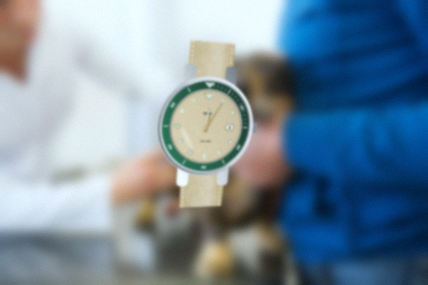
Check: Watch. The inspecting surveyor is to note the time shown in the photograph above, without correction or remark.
12:05
